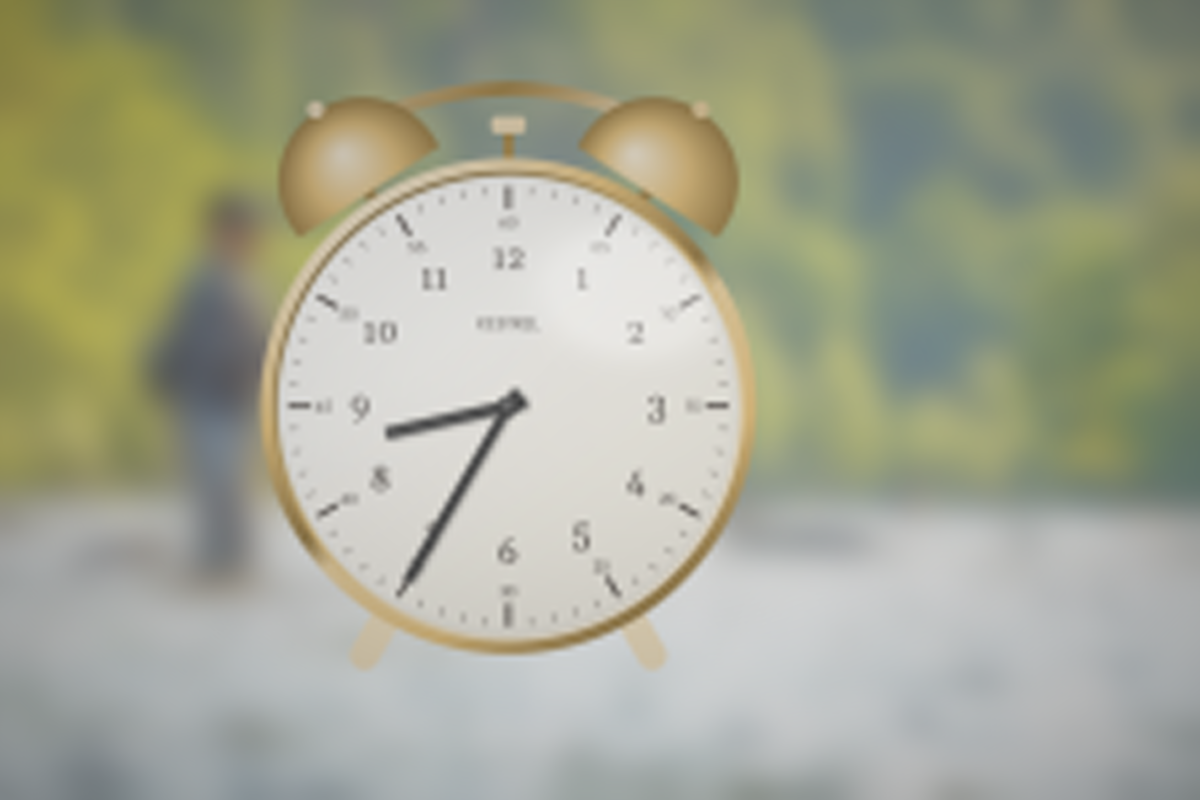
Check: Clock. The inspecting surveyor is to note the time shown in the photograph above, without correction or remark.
8:35
